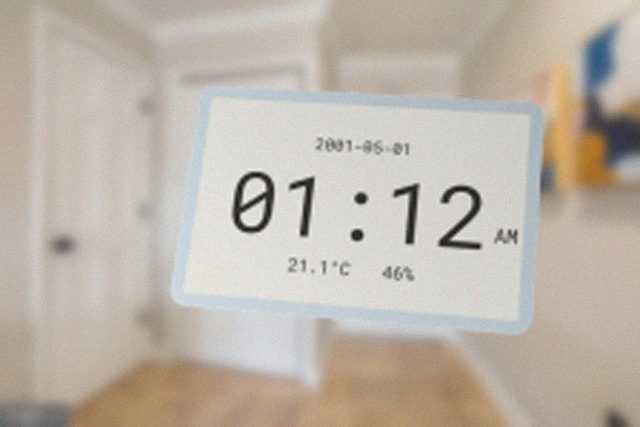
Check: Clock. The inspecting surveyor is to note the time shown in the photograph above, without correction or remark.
1:12
